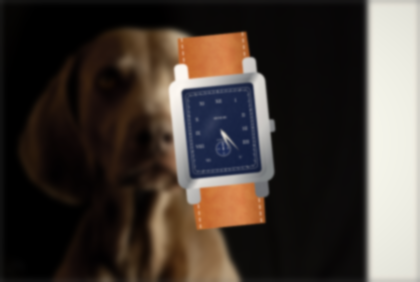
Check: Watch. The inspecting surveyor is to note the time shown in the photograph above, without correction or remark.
5:24
